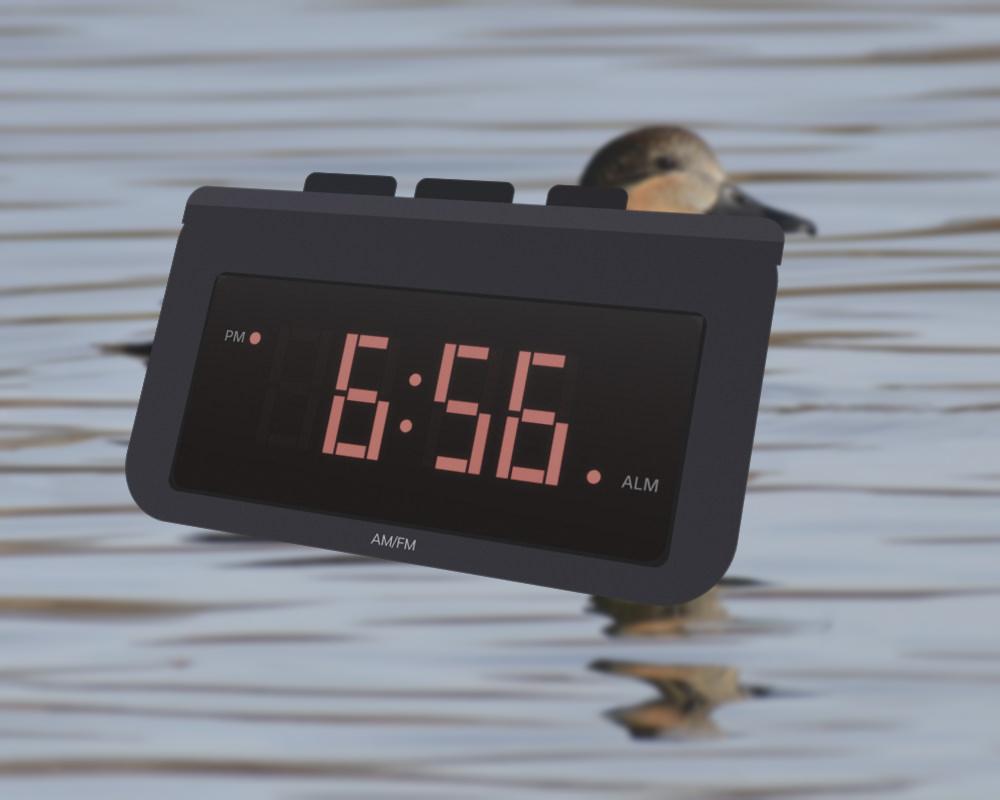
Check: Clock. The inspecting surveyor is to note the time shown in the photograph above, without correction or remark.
6:56
